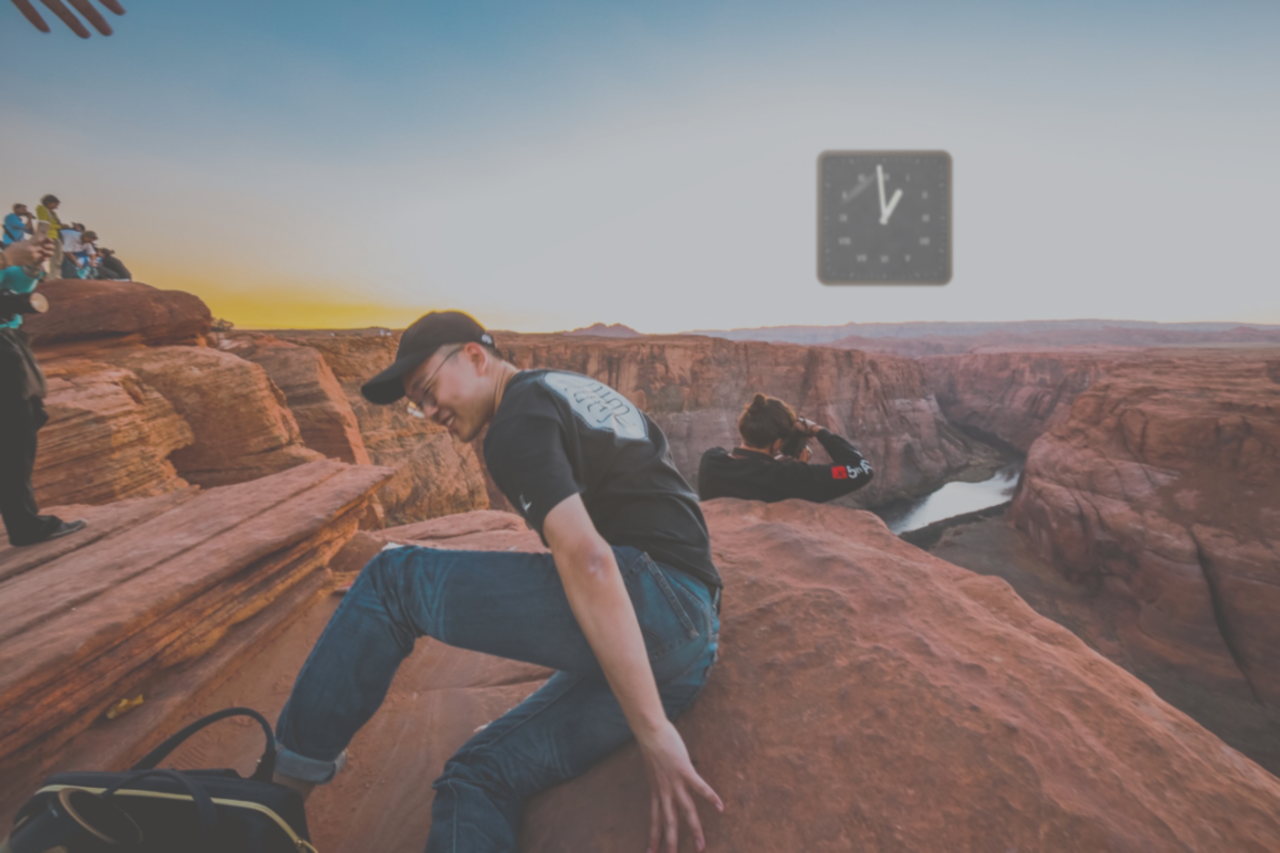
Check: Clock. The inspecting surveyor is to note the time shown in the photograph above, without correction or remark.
12:59
